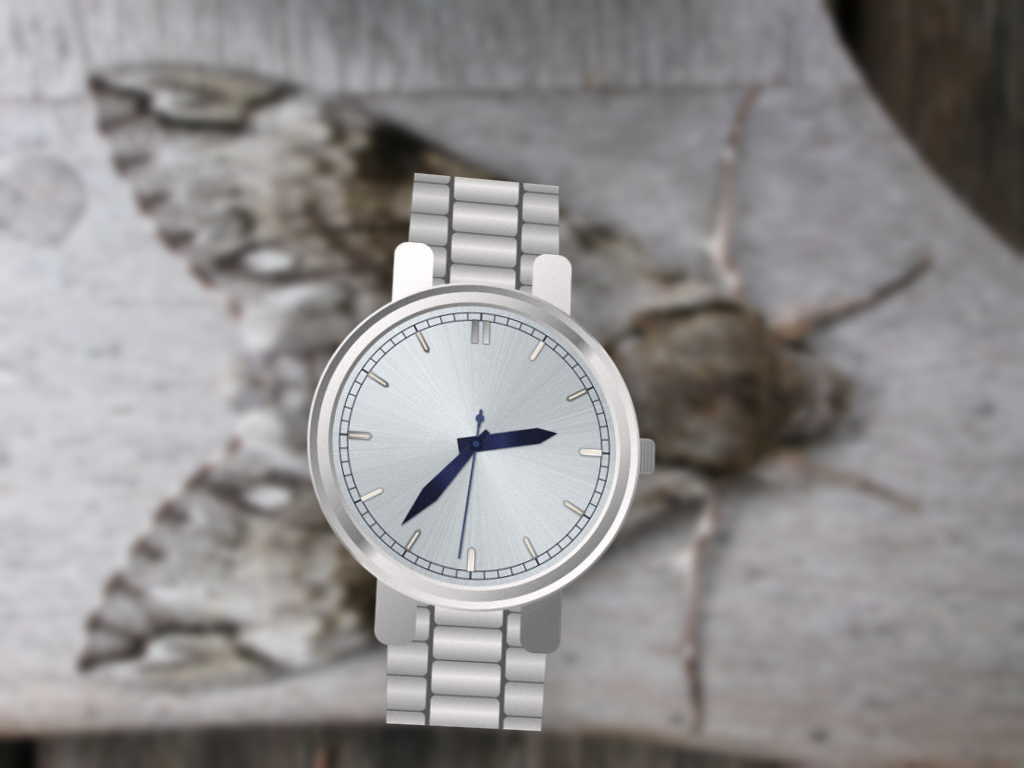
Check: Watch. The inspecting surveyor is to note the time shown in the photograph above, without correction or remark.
2:36:31
